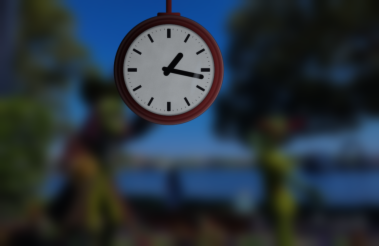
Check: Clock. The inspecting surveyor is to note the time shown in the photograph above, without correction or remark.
1:17
